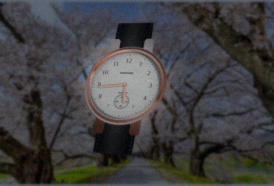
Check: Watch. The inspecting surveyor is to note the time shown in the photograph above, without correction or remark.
5:44
